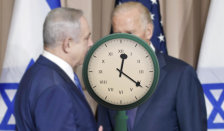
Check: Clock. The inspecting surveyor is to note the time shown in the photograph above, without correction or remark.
12:21
